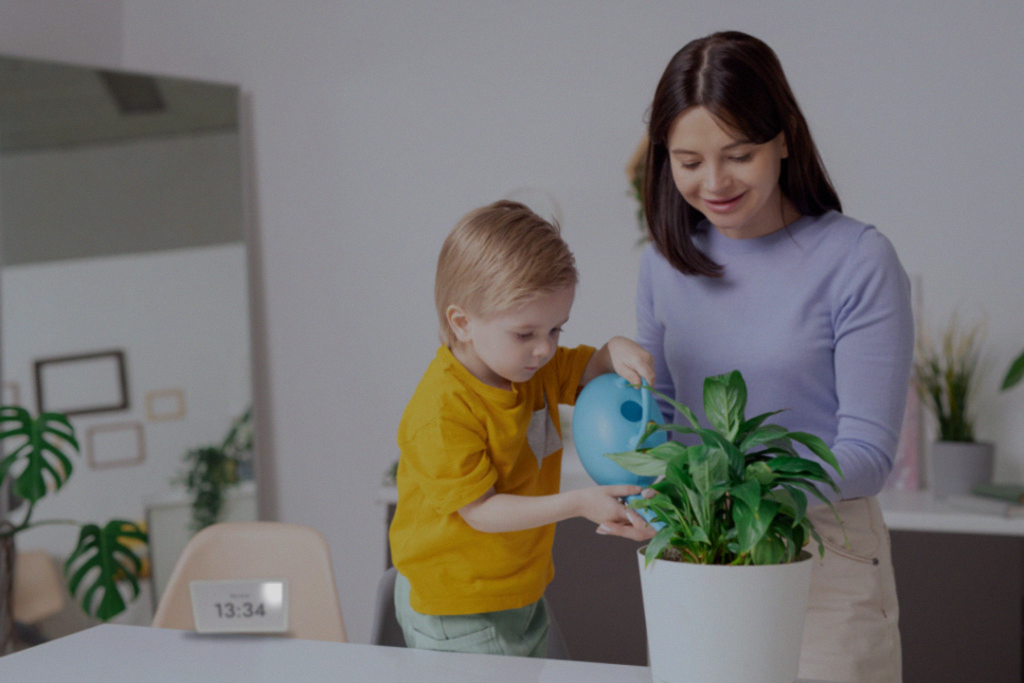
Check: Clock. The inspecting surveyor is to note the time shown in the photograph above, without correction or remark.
13:34
